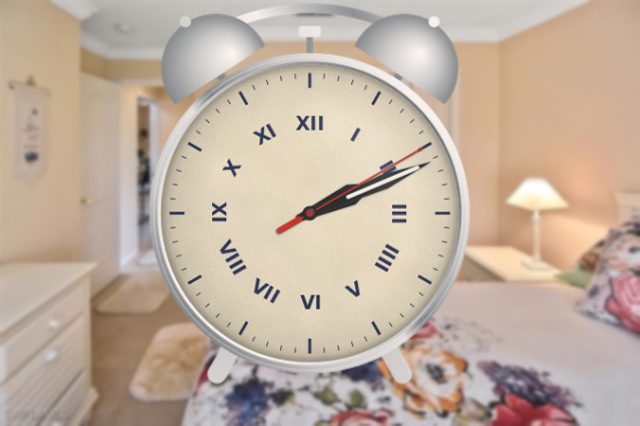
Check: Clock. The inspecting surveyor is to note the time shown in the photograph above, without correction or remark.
2:11:10
